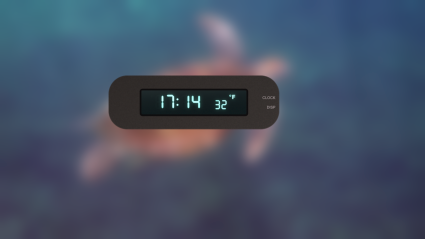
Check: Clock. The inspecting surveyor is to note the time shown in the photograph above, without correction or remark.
17:14
